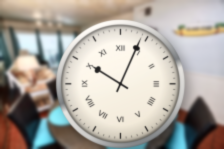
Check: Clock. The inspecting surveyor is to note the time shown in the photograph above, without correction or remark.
10:04
